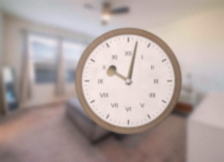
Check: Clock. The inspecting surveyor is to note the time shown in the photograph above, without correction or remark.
10:02
